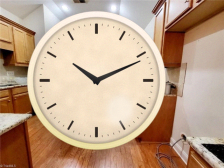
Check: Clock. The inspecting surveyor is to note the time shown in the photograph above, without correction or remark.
10:11
